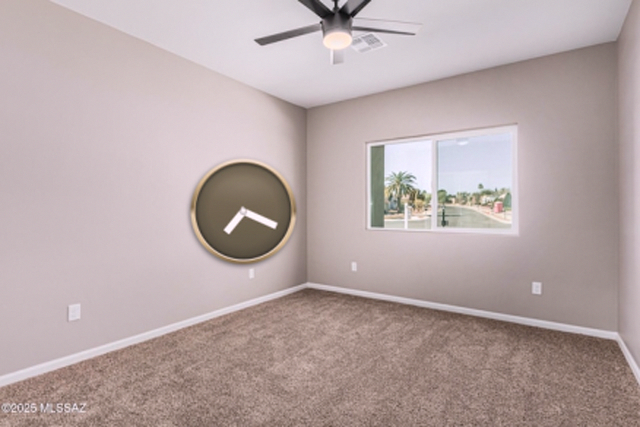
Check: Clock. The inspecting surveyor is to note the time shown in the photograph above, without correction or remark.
7:19
